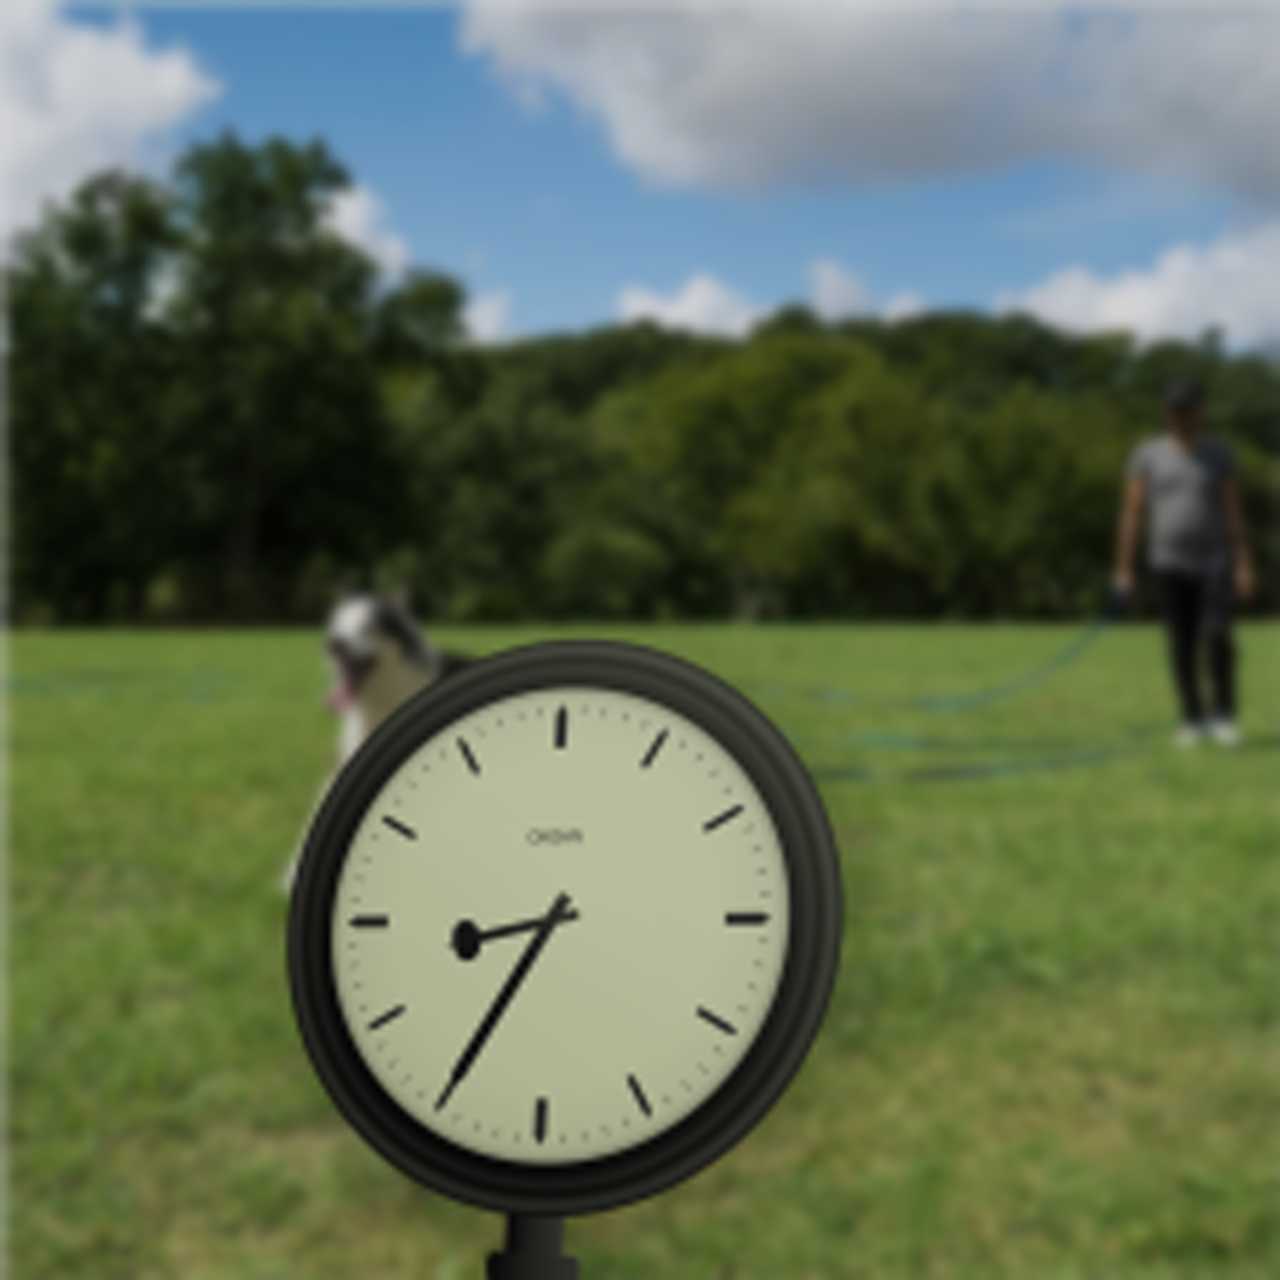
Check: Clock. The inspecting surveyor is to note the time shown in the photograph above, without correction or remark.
8:35
